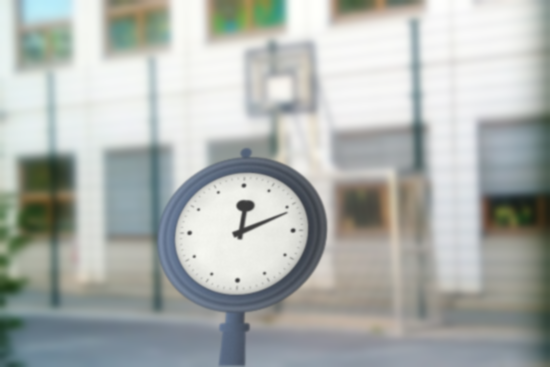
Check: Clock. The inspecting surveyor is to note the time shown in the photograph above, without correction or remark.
12:11
